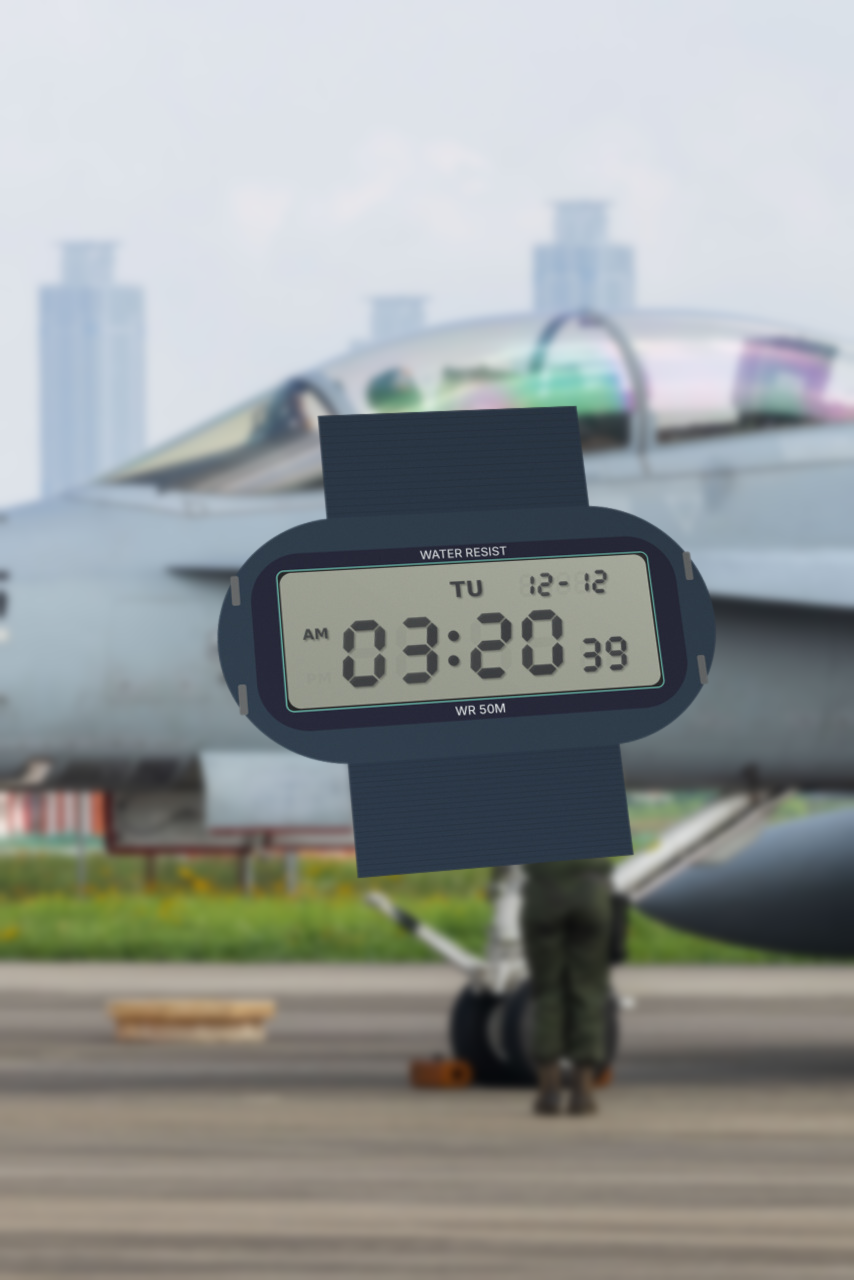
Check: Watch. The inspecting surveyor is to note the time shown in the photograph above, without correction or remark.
3:20:39
